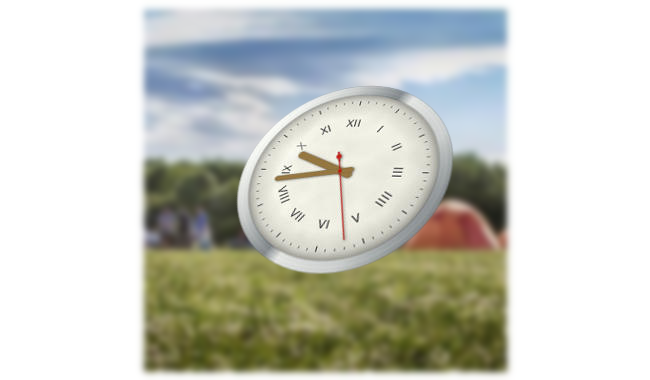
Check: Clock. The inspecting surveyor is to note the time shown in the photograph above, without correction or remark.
9:43:27
